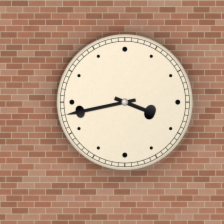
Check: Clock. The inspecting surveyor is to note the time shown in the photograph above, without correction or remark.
3:43
